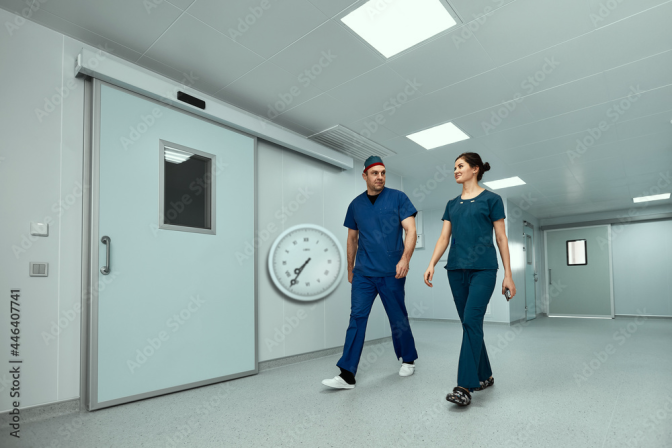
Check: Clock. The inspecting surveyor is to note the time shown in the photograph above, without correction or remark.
7:36
